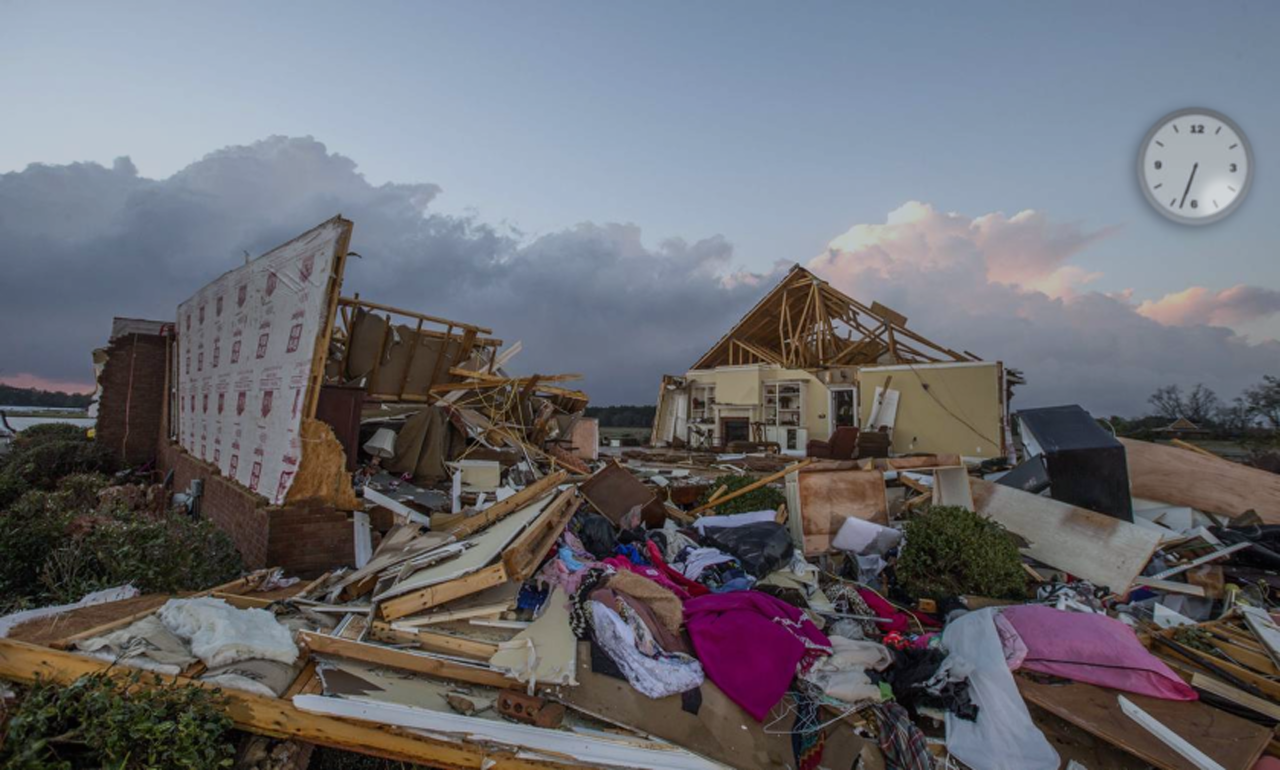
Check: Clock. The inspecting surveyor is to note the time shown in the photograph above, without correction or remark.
6:33
